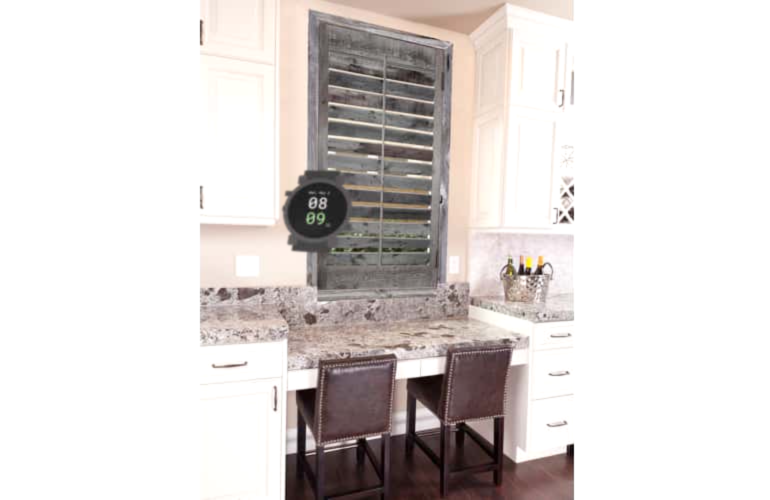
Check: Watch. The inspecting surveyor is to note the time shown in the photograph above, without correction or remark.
8:09
